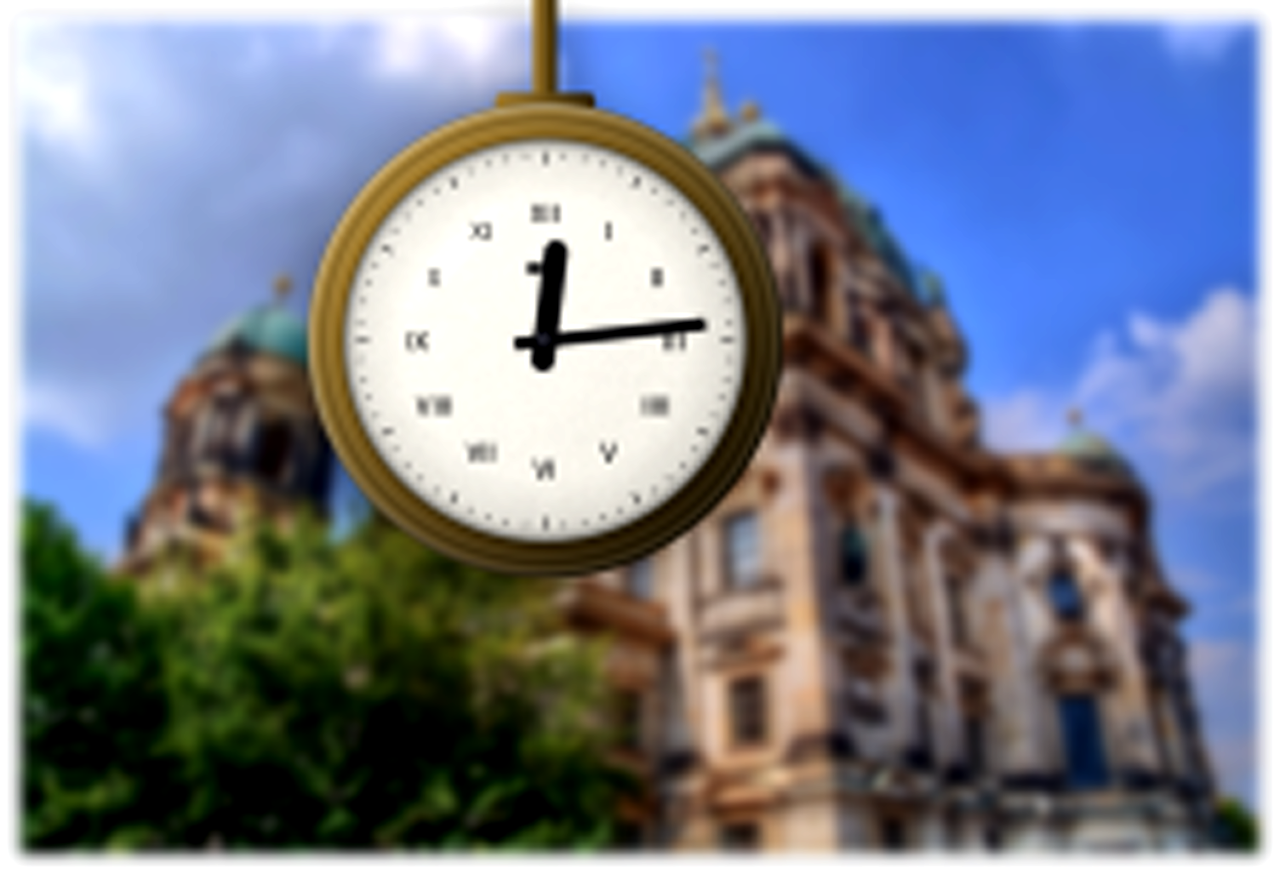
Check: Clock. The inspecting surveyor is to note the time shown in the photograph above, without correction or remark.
12:14
